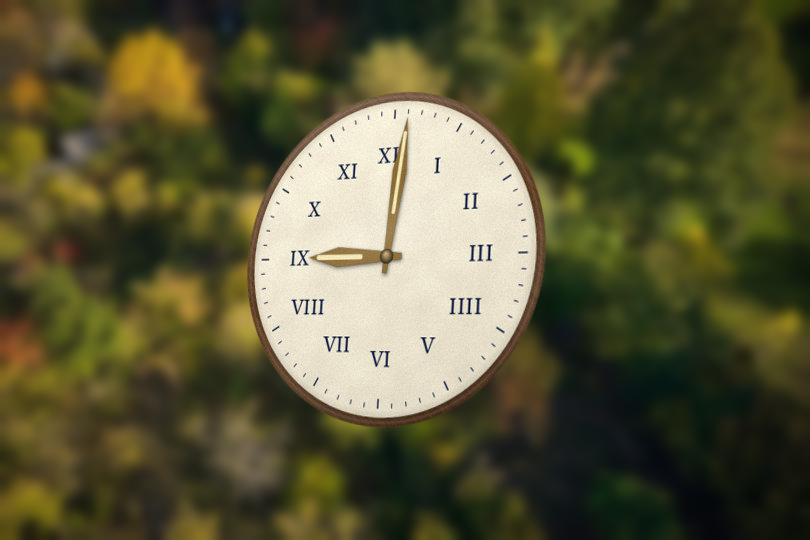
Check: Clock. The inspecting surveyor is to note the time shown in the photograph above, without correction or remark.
9:01
